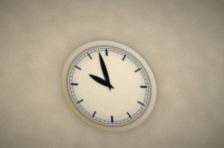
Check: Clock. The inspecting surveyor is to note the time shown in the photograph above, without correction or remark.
9:58
